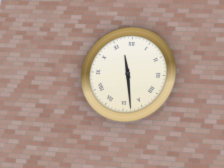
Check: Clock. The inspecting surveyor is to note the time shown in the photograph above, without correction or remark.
11:28
